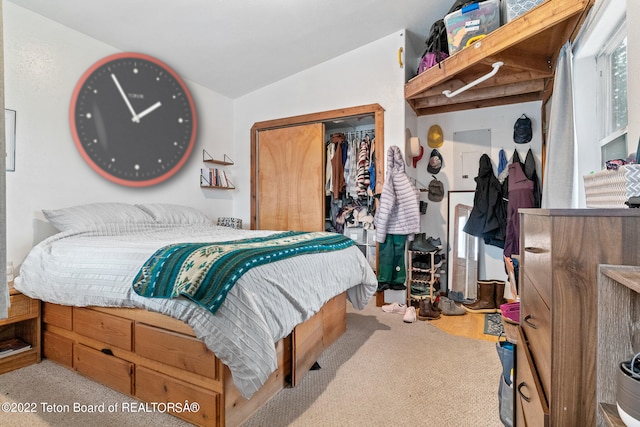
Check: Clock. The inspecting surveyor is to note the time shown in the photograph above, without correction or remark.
1:55
